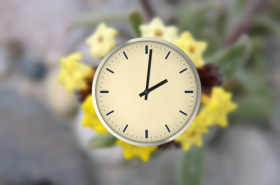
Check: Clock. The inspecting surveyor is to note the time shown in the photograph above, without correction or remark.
2:01
